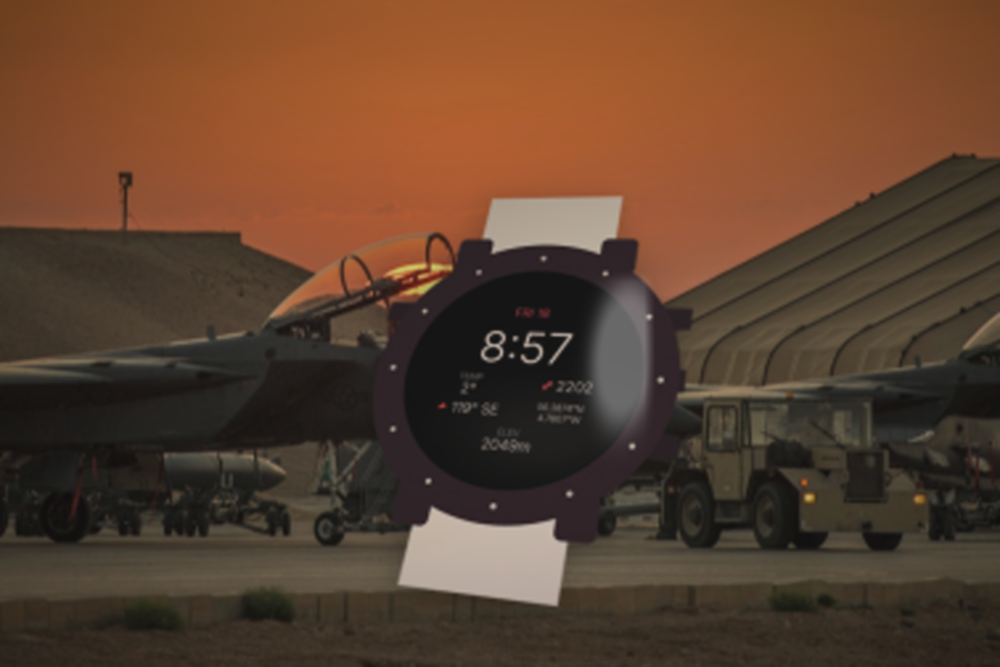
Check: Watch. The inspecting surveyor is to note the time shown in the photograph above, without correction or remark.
8:57
